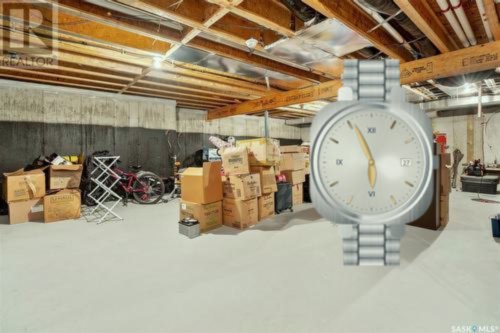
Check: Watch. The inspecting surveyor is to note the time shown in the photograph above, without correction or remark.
5:56
